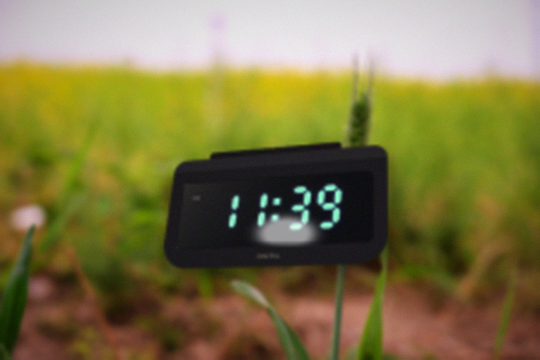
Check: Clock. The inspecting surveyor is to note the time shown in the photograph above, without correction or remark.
11:39
